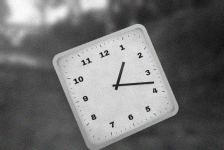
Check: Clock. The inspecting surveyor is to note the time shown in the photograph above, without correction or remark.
1:18
